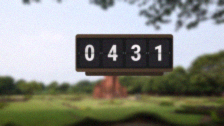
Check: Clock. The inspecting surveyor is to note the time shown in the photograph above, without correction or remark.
4:31
